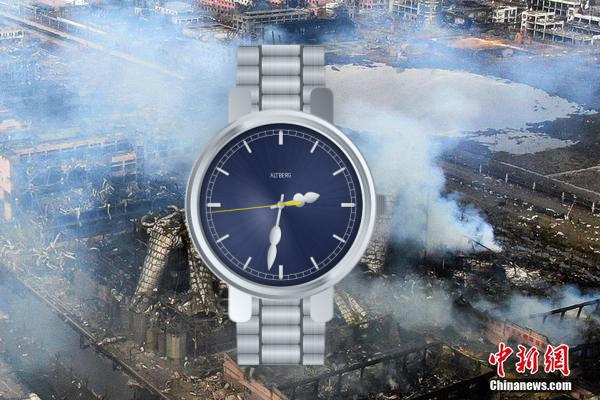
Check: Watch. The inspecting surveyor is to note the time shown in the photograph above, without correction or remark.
2:31:44
